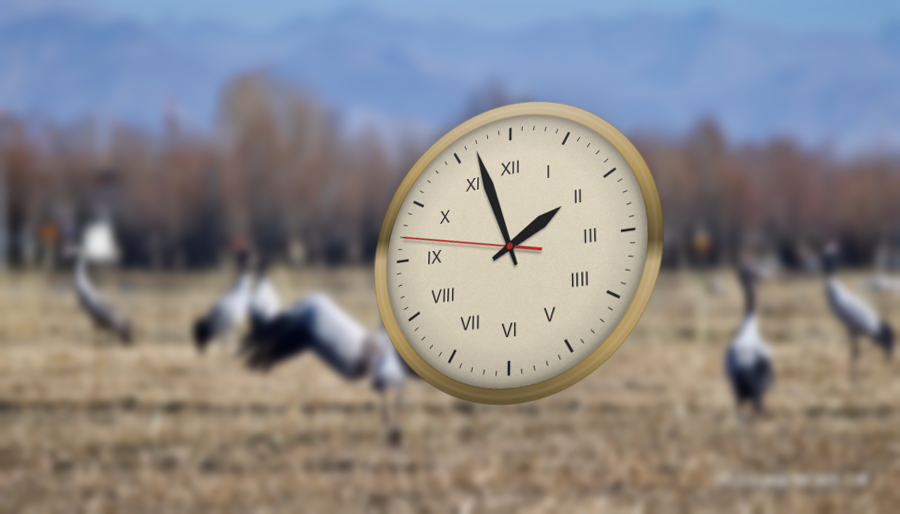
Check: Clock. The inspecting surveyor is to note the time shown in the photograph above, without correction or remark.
1:56:47
